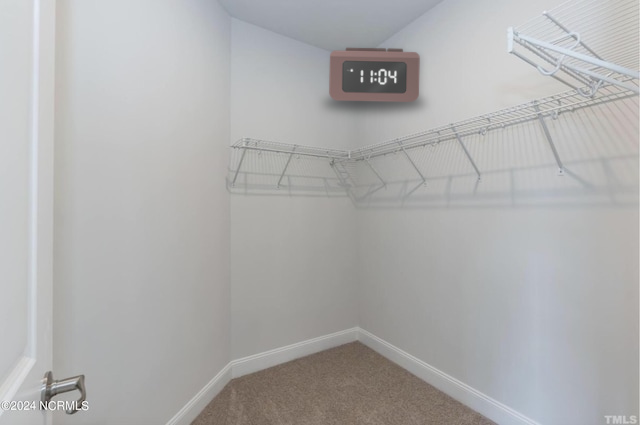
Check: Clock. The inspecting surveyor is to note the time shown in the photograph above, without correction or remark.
11:04
